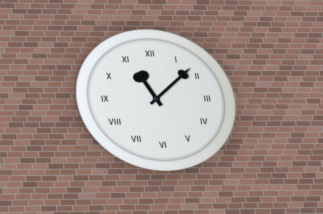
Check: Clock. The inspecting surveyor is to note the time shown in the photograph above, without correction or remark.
11:08
